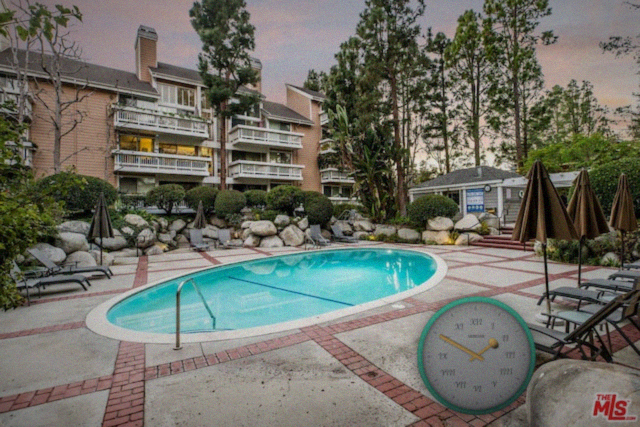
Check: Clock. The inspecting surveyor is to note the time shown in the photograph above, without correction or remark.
1:50
